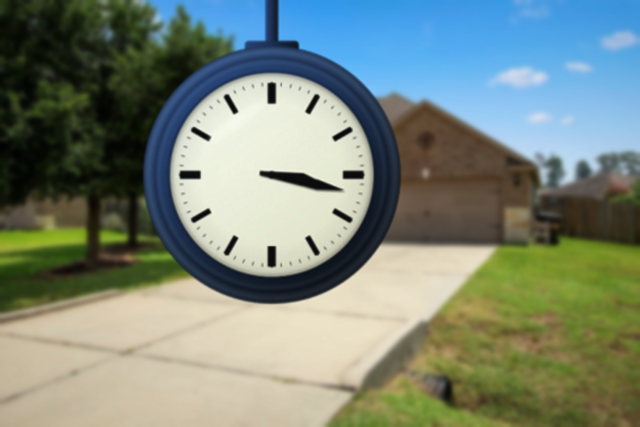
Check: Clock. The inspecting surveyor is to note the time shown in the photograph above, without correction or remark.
3:17
